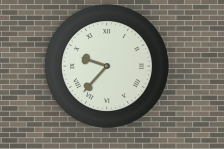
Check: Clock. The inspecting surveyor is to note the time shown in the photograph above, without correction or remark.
9:37
